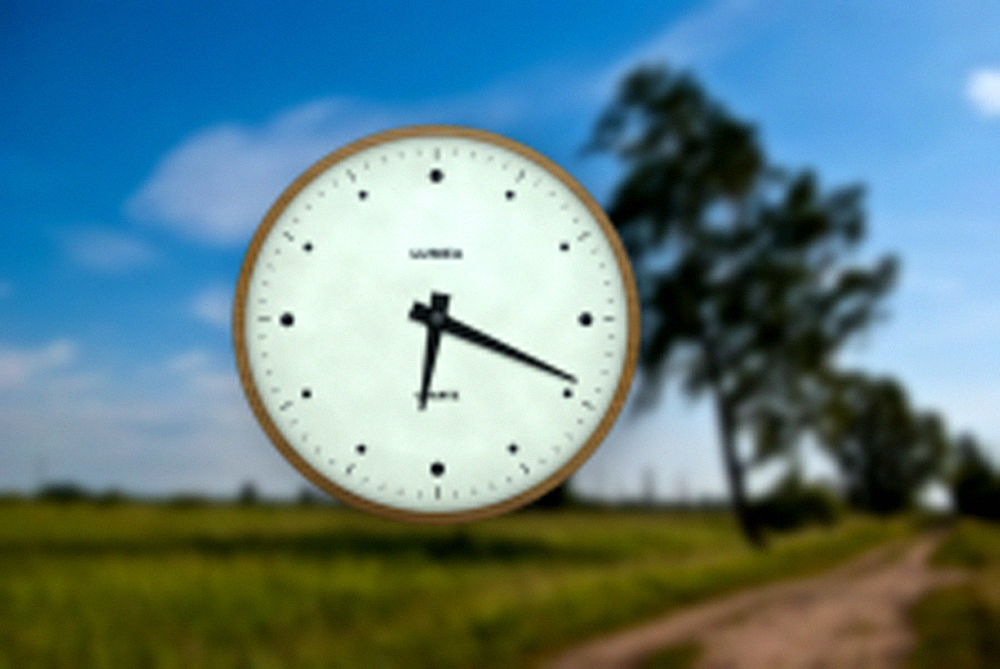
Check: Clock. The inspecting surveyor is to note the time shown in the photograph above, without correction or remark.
6:19
